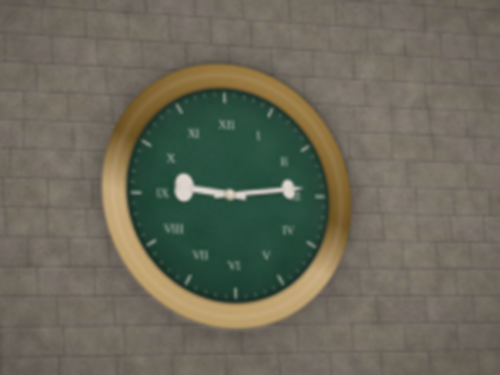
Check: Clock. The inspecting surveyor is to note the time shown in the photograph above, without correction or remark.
9:14
